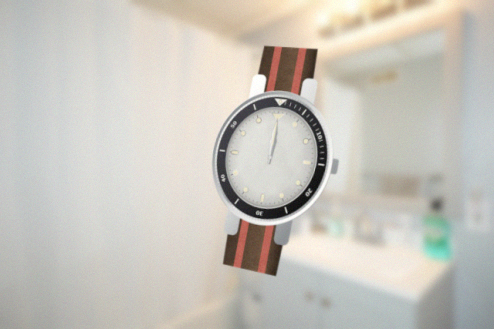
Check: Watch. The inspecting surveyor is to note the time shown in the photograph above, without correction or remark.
12:00
